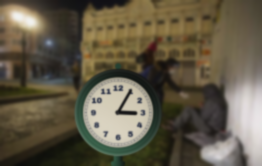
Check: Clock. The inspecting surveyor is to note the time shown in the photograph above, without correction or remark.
3:05
